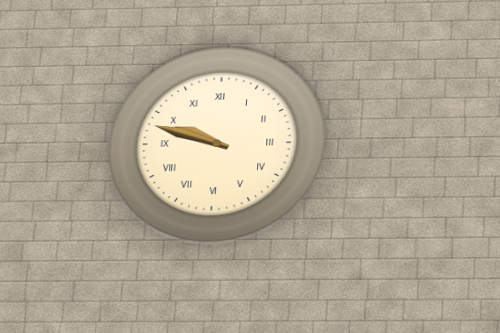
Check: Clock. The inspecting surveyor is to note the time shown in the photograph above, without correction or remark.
9:48
